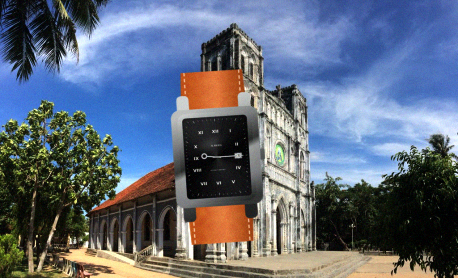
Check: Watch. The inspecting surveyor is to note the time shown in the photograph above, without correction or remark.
9:15
